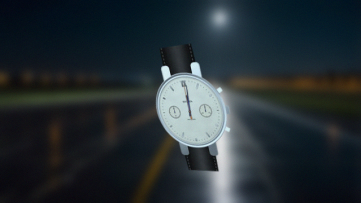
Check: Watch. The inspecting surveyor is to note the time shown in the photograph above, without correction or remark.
12:01
